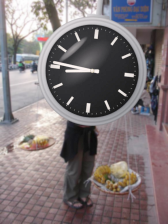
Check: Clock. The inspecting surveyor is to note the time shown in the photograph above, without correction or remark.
8:46
